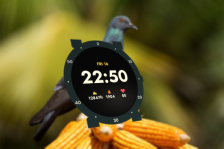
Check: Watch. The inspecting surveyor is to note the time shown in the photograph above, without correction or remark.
22:50
